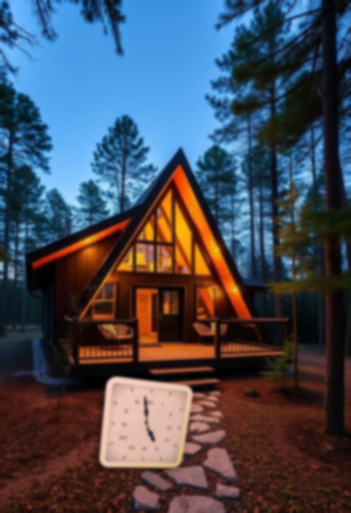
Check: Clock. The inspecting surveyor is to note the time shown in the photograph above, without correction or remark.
4:58
